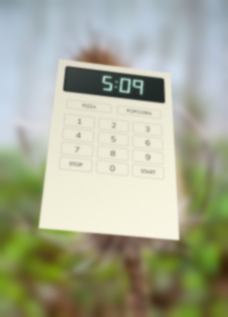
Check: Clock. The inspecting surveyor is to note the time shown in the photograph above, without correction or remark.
5:09
